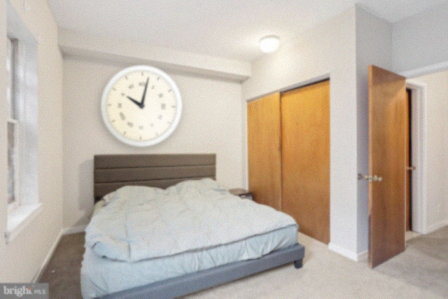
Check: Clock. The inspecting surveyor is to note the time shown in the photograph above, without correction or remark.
10:02
